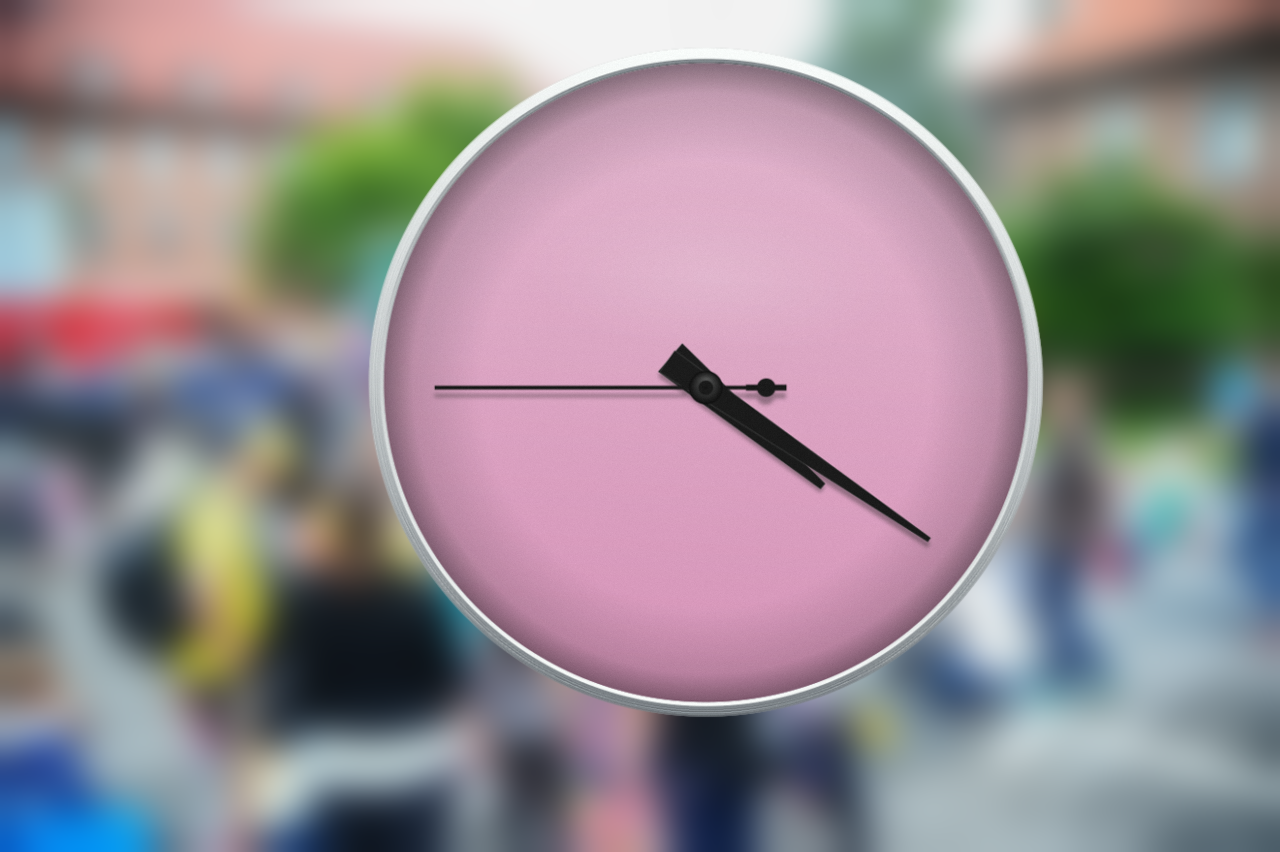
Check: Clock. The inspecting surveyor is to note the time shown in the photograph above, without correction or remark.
4:20:45
